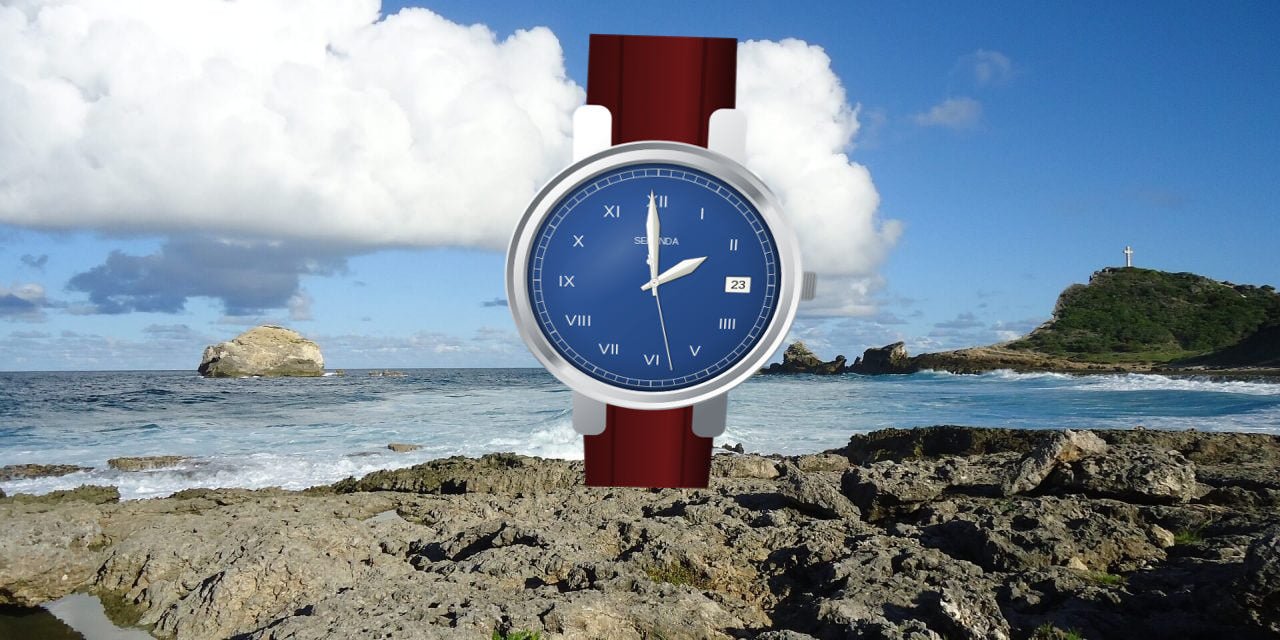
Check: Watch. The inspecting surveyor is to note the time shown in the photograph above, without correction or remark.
1:59:28
